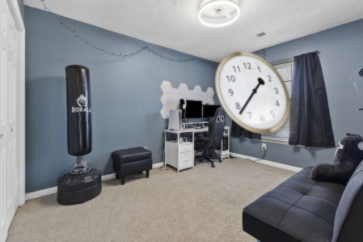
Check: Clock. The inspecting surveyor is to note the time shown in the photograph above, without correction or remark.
1:38
